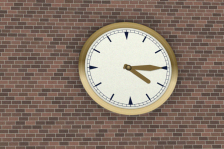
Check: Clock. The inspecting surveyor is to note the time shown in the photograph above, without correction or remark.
4:15
